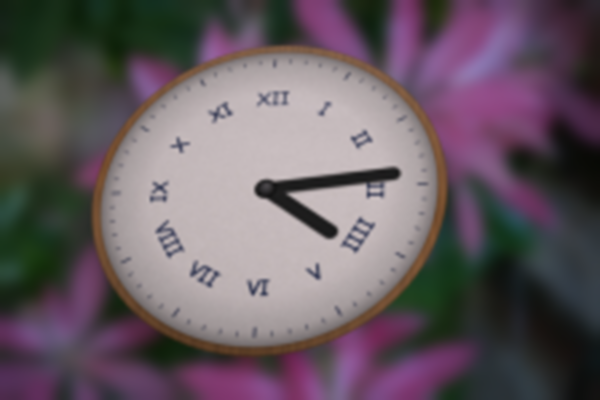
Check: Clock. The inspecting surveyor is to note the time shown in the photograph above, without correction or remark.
4:14
